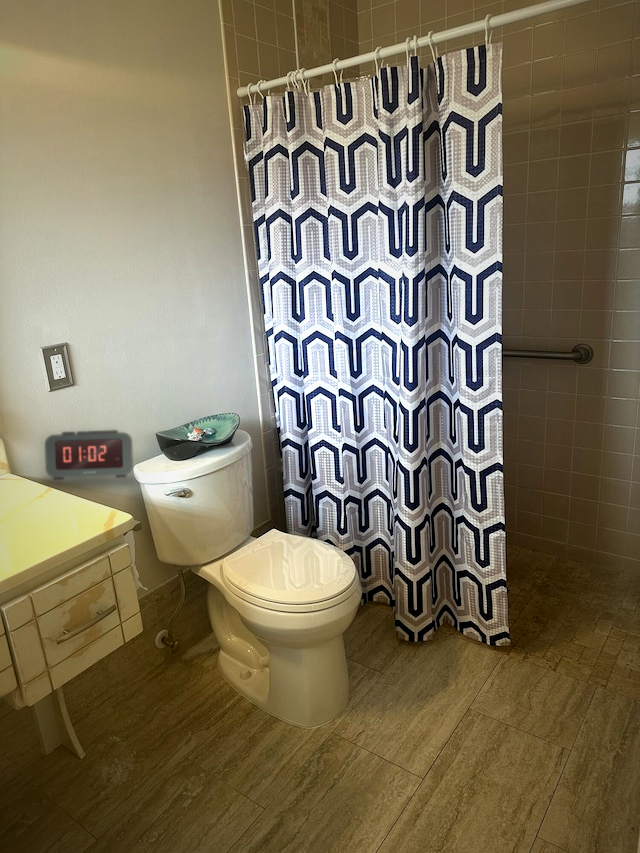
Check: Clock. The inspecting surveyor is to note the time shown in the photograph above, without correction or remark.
1:02
